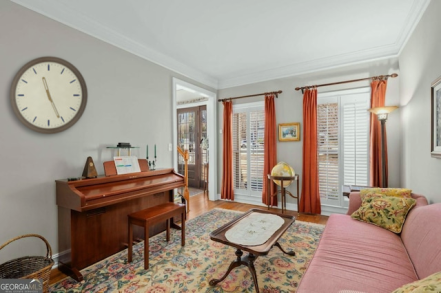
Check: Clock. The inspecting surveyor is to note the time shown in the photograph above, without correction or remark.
11:26
